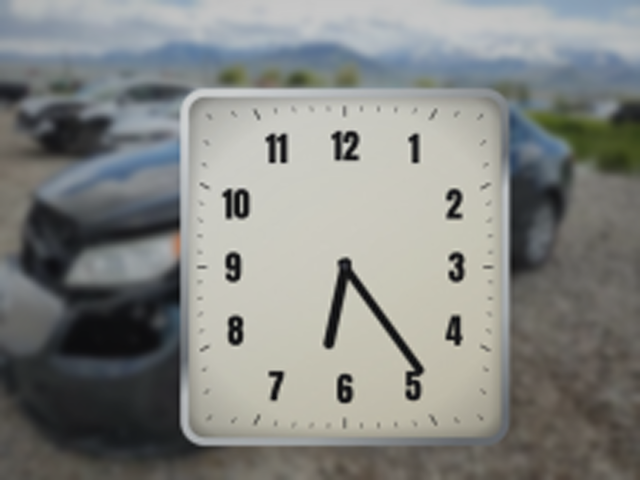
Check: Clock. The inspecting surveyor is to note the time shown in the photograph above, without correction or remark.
6:24
